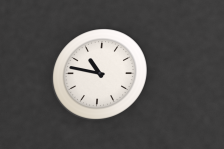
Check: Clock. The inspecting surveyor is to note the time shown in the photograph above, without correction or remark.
10:47
